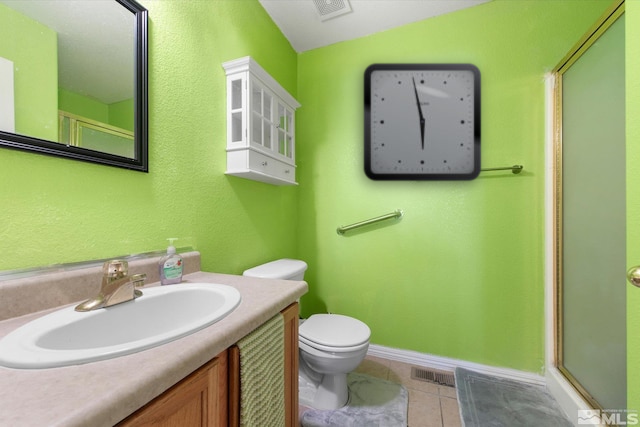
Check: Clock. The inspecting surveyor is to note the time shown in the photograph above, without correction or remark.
5:58
